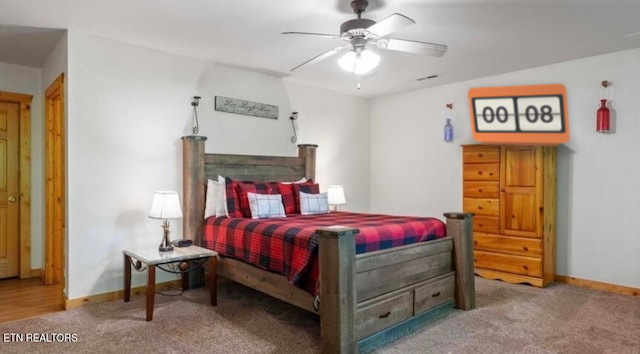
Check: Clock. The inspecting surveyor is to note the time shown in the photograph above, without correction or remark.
0:08
